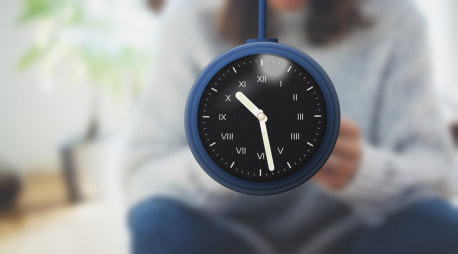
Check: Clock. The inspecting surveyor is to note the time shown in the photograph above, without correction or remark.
10:28
